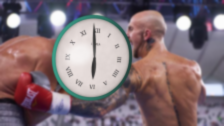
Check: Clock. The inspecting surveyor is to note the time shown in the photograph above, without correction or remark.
5:59
